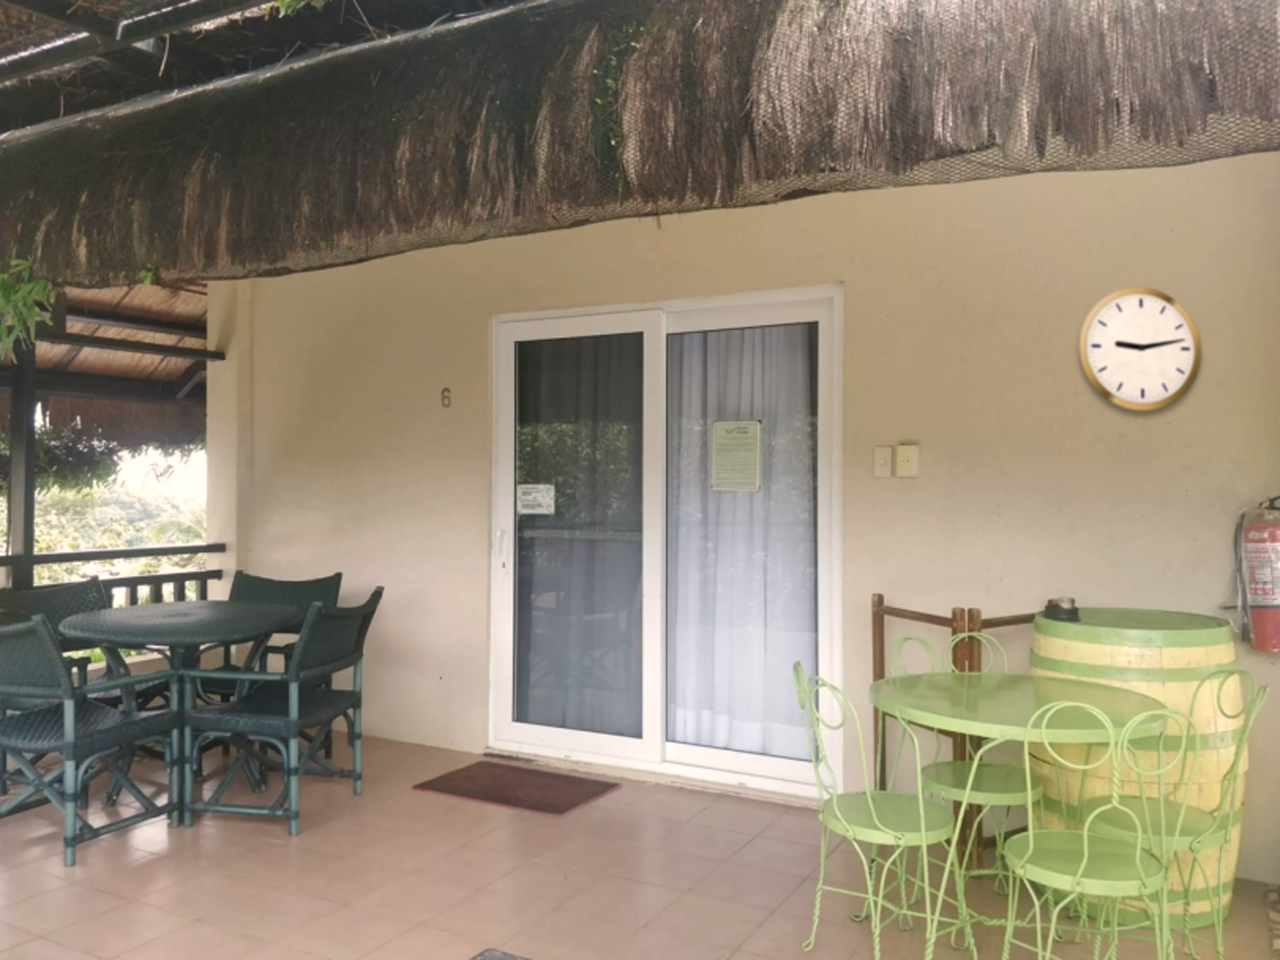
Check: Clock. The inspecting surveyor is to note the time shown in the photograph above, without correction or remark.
9:13
